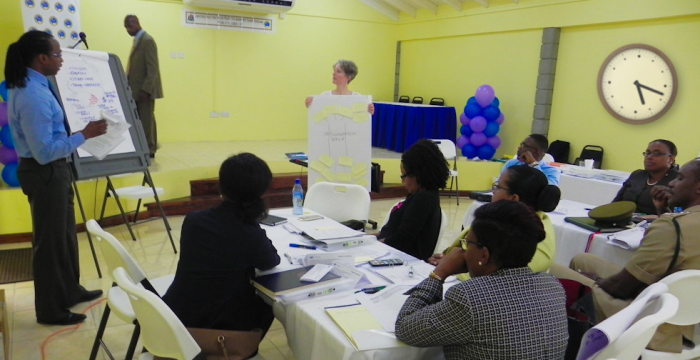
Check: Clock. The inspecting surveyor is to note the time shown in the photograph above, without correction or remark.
5:18
